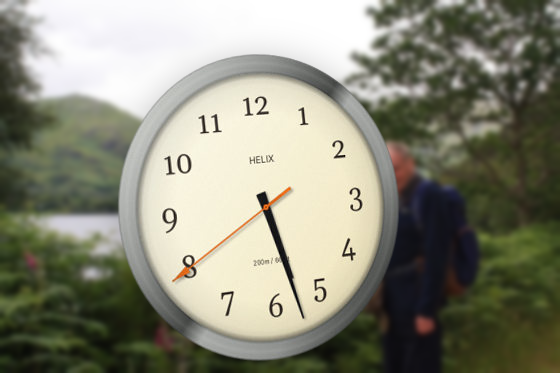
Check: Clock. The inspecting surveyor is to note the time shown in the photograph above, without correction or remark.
5:27:40
